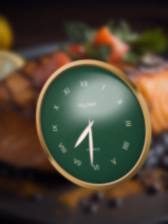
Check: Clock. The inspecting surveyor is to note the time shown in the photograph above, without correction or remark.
7:31
